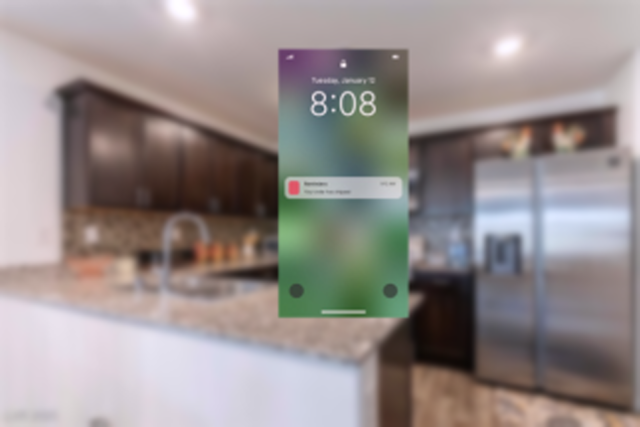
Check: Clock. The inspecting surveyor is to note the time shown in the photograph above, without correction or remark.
8:08
